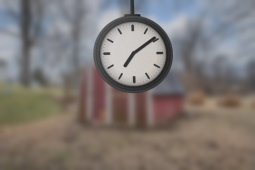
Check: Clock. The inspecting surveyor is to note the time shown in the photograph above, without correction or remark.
7:09
